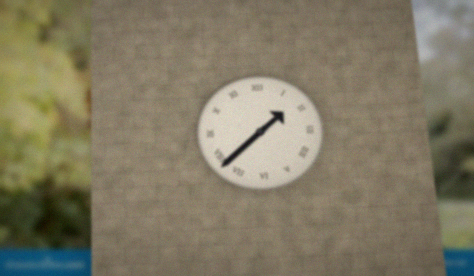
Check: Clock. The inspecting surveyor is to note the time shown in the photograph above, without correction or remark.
1:38
